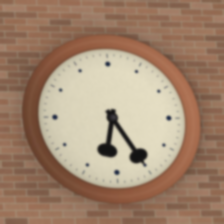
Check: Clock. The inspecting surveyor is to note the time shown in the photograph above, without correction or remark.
6:25
